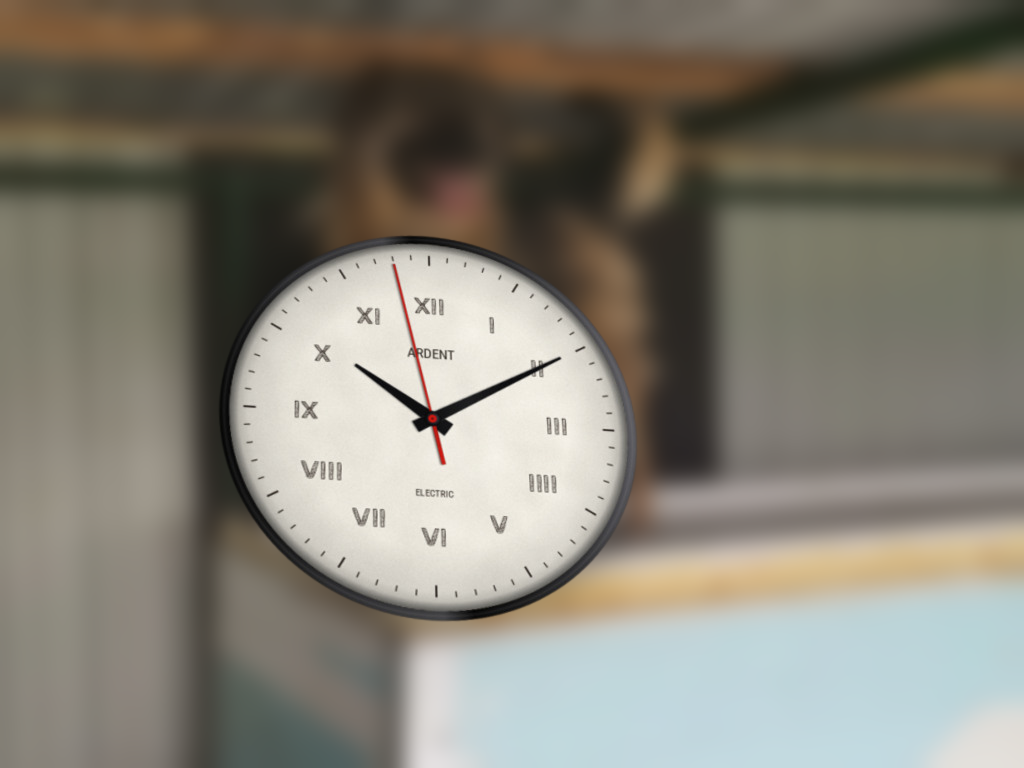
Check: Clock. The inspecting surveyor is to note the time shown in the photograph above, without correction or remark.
10:09:58
